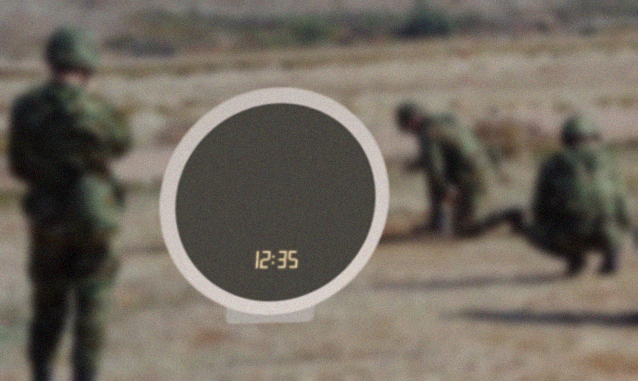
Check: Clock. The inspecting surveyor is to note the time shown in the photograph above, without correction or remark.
12:35
